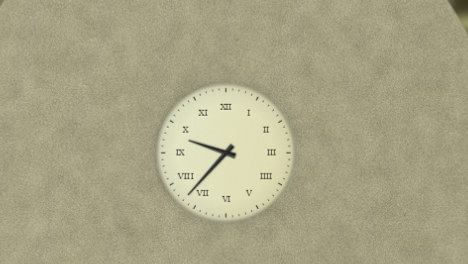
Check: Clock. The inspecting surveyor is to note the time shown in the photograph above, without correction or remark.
9:37
